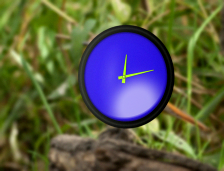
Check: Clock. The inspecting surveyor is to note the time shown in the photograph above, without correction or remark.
12:13
